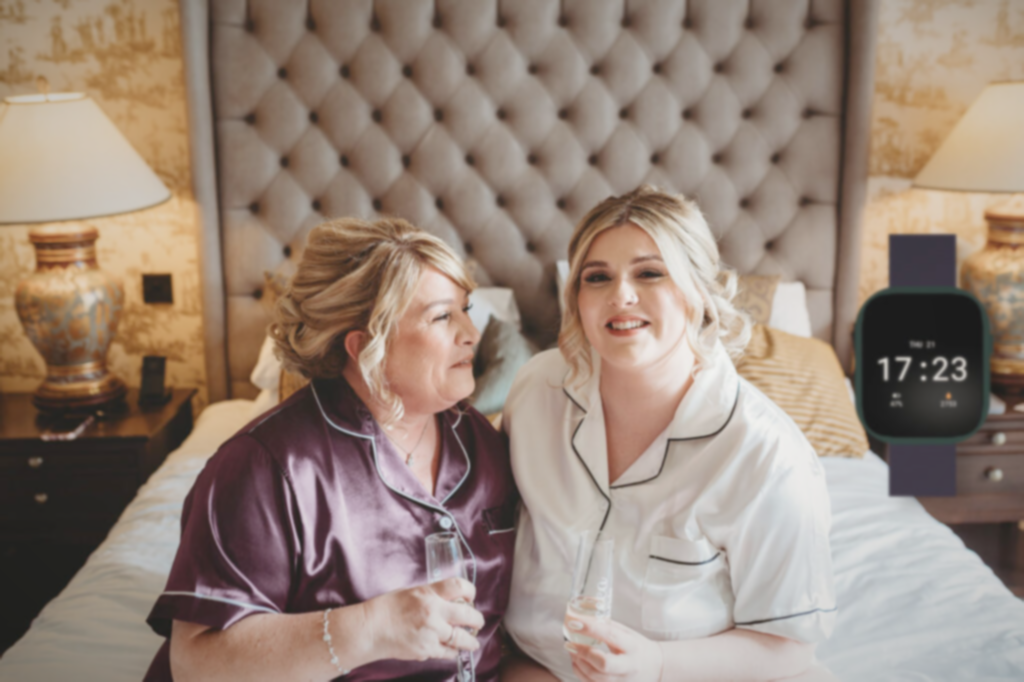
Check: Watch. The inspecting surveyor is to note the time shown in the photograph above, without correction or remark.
17:23
